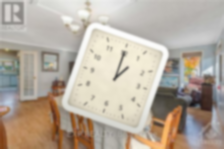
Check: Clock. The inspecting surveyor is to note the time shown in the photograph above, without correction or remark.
1:00
